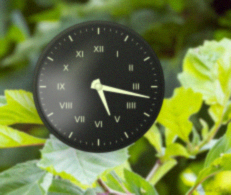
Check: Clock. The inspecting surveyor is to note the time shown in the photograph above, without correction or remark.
5:17
